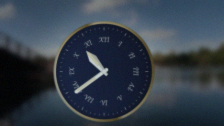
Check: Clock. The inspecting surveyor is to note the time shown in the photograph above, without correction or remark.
10:39
